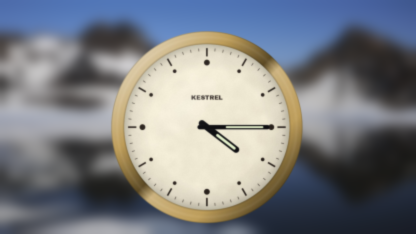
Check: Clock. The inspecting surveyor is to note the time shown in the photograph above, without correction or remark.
4:15
